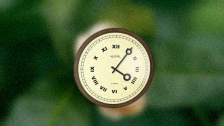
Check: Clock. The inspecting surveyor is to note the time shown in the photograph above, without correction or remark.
4:06
